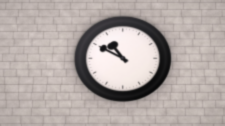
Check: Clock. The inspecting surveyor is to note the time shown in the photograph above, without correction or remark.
10:50
